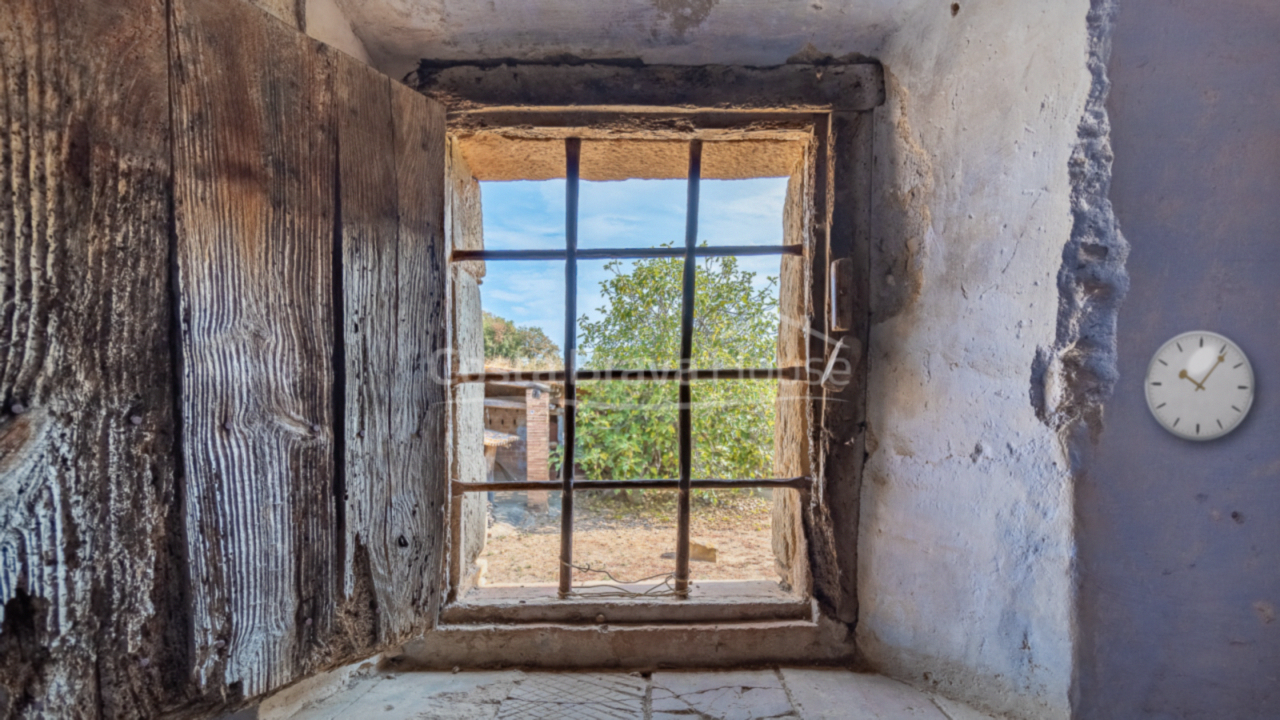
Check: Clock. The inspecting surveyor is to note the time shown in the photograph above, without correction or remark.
10:06
